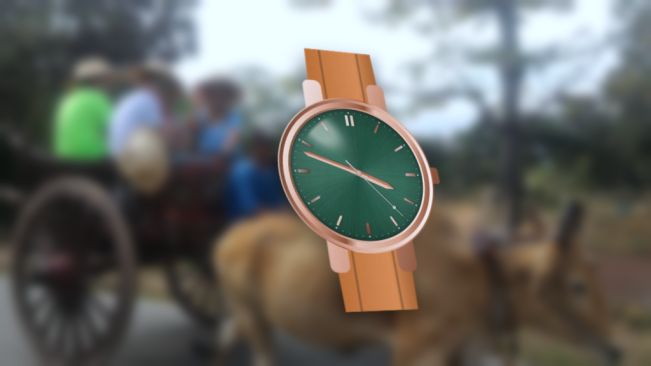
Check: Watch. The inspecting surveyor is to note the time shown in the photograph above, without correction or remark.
3:48:23
